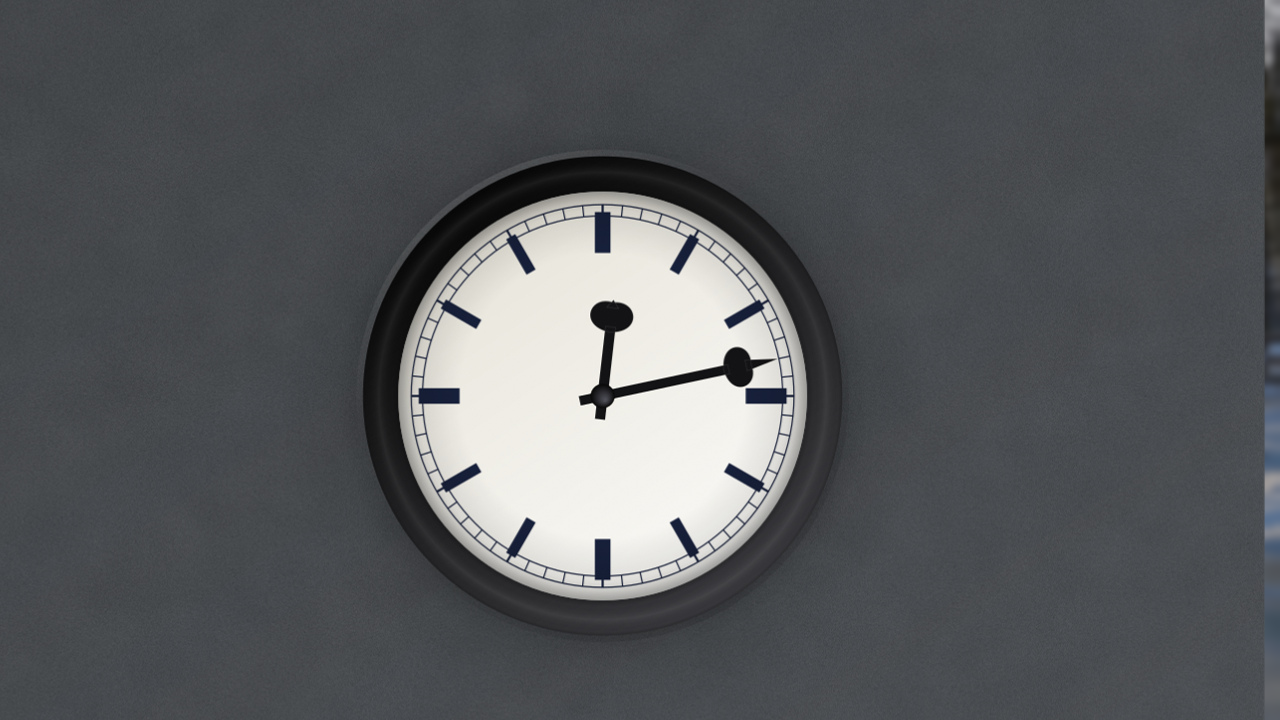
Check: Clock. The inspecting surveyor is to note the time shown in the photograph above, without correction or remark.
12:13
